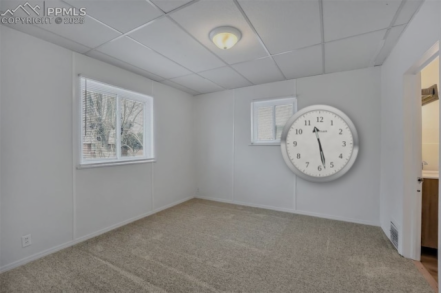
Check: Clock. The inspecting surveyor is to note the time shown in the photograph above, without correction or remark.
11:28
